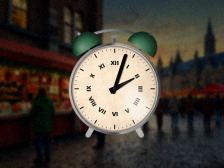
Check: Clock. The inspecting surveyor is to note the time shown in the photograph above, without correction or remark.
2:03
